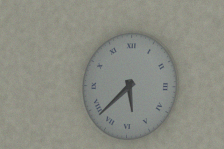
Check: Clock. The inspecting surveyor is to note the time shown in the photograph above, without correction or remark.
5:38
